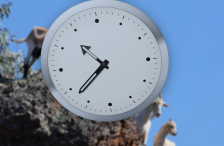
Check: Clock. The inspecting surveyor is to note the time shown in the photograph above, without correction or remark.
10:38
